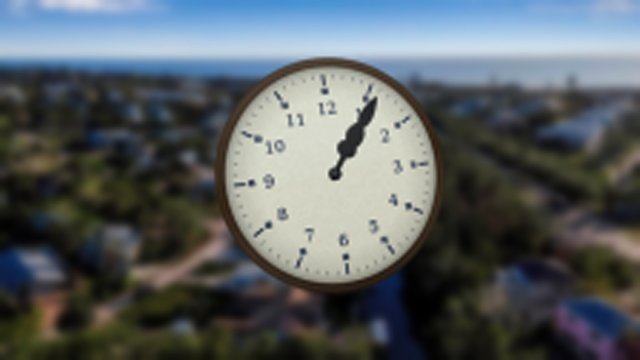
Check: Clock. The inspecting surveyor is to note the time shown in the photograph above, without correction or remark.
1:06
